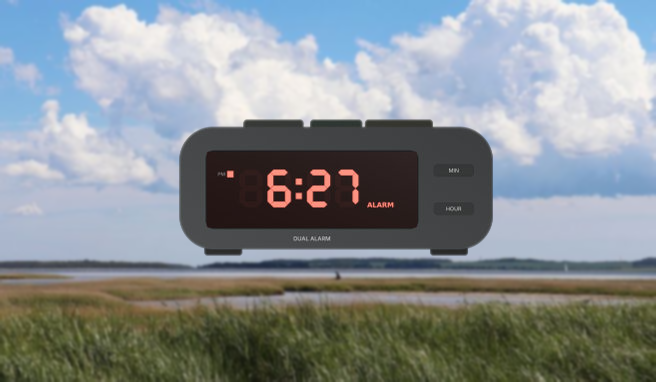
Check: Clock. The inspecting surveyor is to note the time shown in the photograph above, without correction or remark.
6:27
